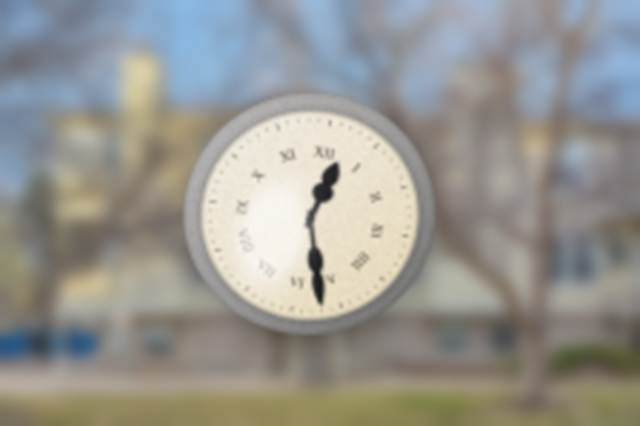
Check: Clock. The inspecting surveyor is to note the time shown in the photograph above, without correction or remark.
12:27
